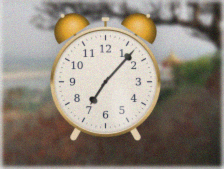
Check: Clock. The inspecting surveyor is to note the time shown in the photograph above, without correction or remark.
7:07
